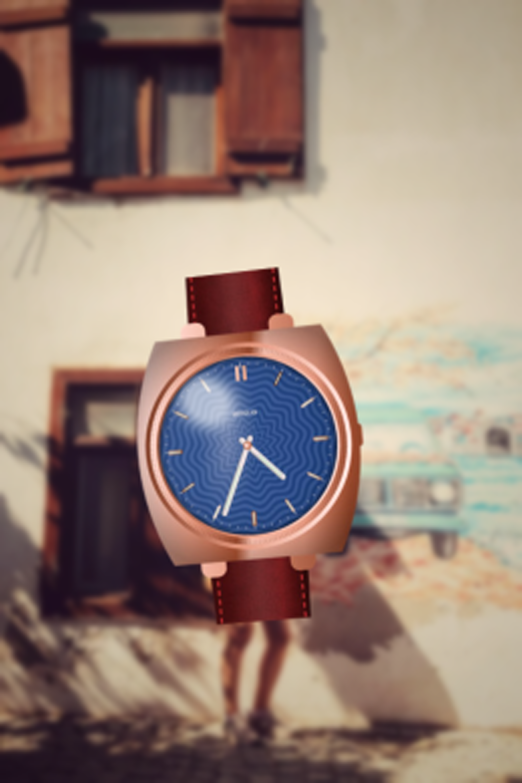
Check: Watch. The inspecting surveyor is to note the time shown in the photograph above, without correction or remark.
4:34
